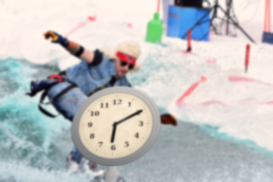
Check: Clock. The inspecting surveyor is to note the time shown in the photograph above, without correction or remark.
6:10
